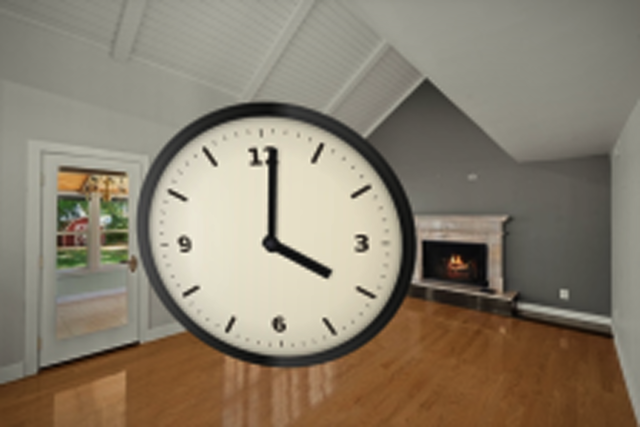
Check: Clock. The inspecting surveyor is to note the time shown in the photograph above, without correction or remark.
4:01
